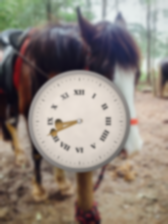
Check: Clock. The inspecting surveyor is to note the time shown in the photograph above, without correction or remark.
8:41
